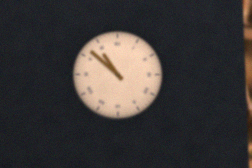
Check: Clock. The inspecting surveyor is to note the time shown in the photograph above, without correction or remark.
10:52
